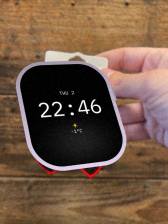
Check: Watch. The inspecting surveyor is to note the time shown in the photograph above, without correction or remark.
22:46
